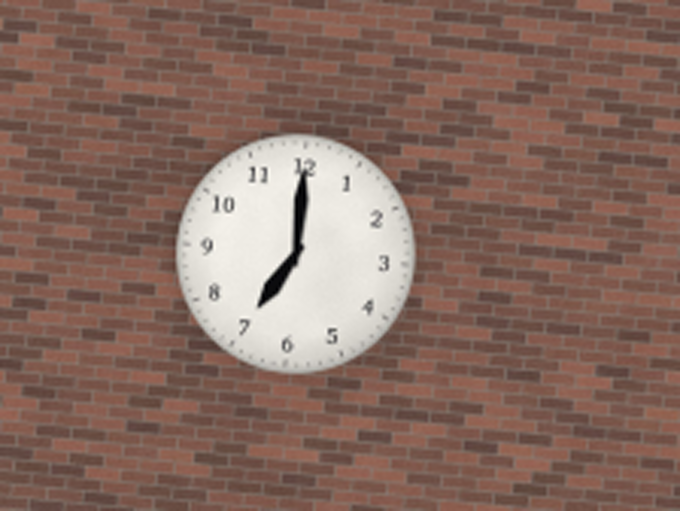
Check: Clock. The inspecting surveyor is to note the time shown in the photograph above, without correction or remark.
7:00
